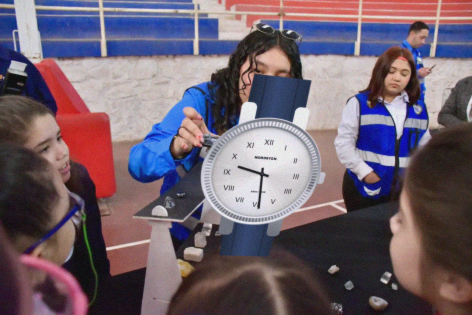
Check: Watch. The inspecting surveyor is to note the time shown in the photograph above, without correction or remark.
9:29
